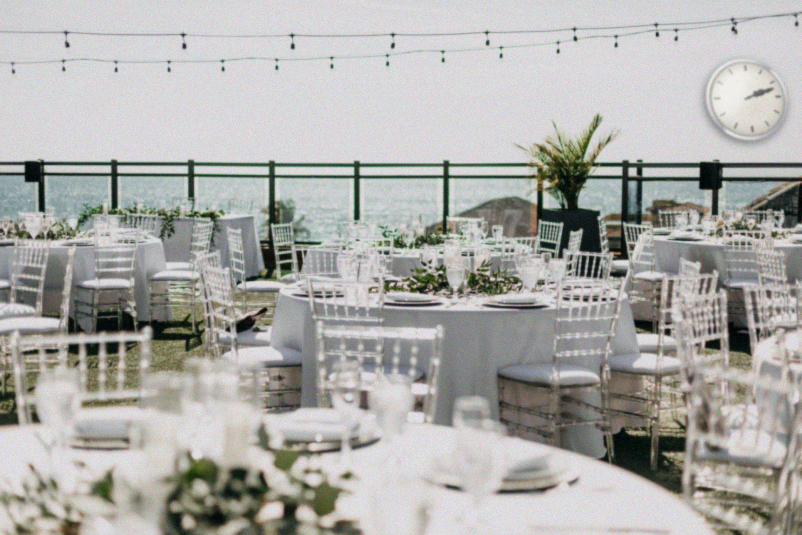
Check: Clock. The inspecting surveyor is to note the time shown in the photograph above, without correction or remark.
2:12
